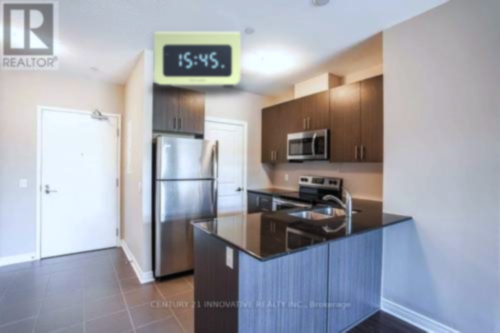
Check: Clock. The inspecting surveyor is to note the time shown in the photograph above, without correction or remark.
15:45
